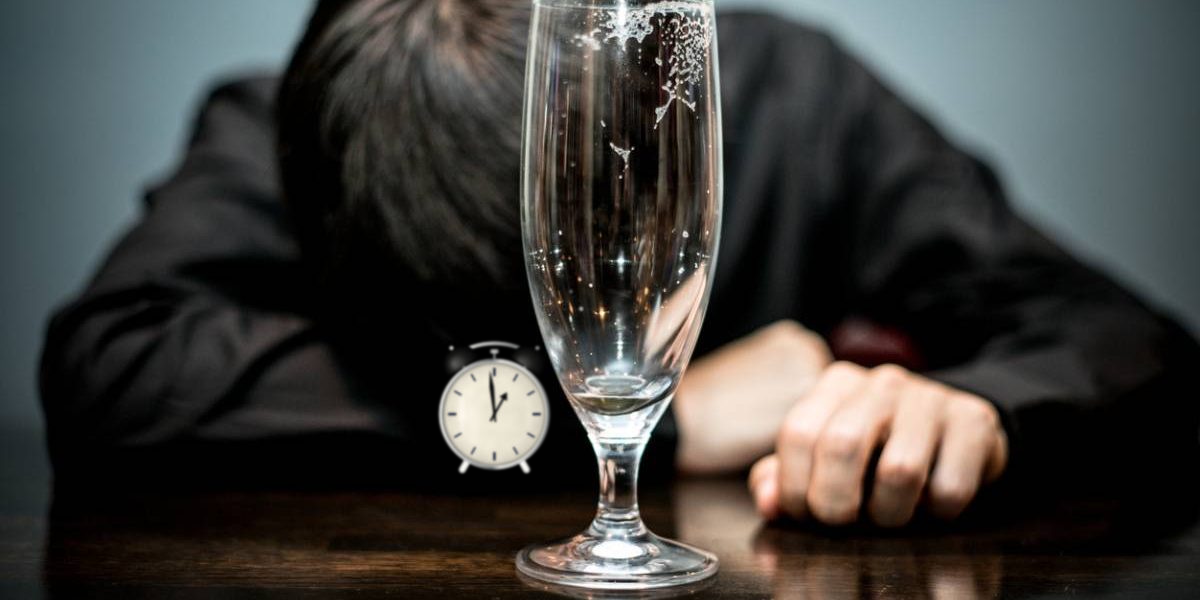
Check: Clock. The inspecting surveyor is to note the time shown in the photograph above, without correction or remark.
12:59
